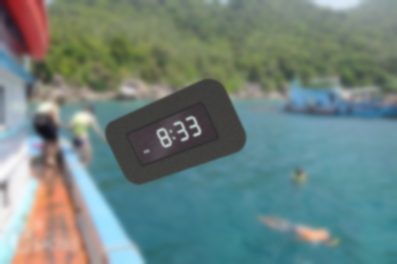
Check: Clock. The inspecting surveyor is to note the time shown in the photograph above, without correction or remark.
8:33
